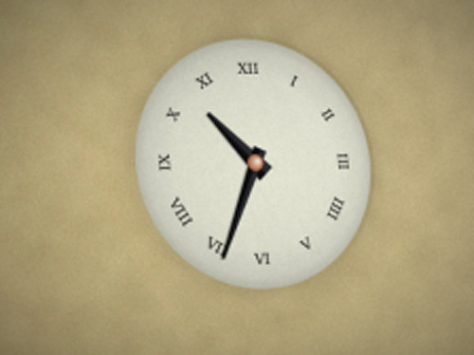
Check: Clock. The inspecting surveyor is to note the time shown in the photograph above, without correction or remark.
10:34
